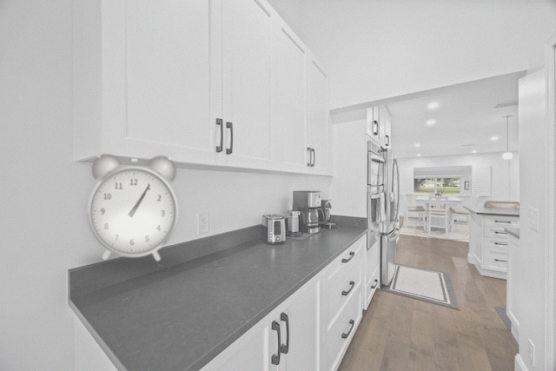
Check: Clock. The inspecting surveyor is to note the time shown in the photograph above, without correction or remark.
1:05
